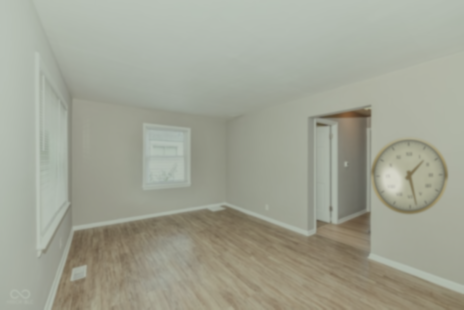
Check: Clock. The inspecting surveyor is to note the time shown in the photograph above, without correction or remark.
1:28
